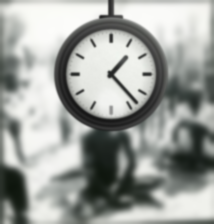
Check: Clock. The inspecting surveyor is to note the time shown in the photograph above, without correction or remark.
1:23
